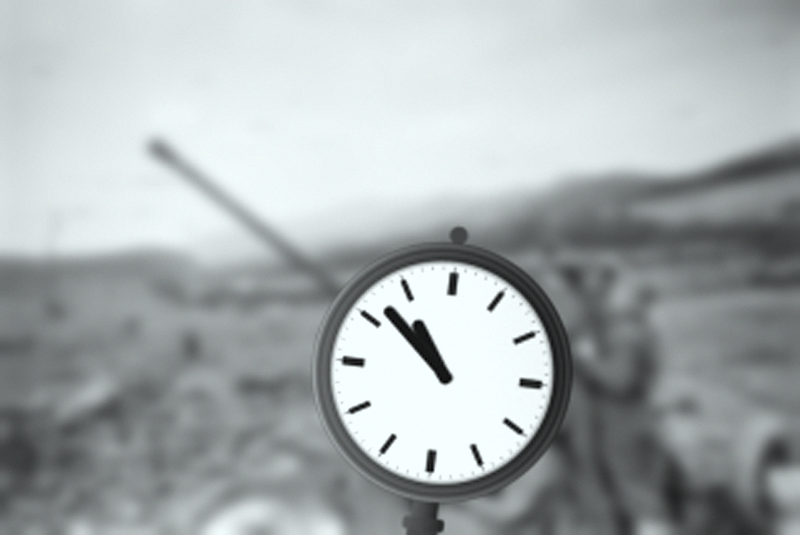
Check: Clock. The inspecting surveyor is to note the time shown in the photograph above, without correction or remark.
10:52
